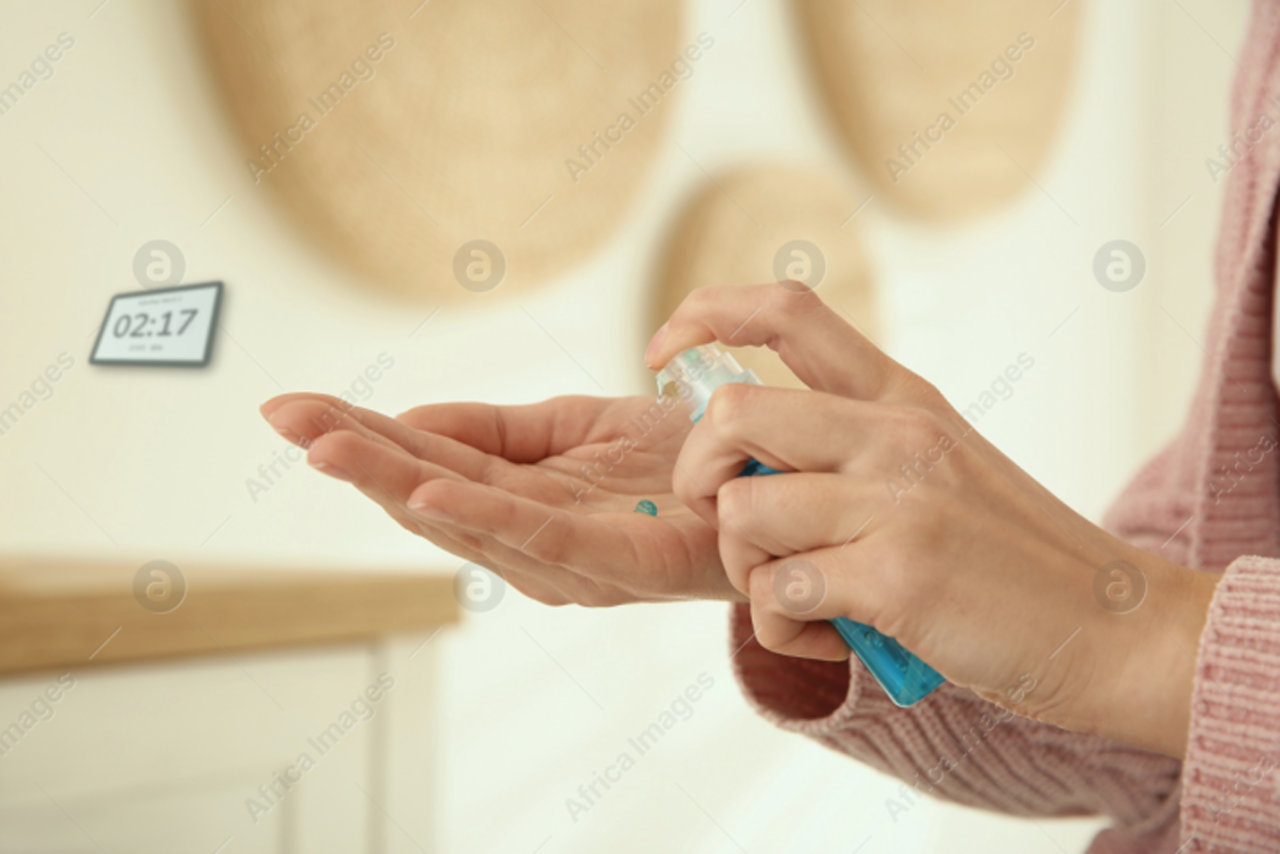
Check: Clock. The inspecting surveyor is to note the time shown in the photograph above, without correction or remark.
2:17
